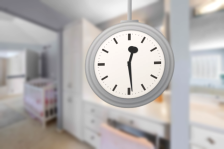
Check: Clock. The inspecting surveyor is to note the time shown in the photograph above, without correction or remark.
12:29
